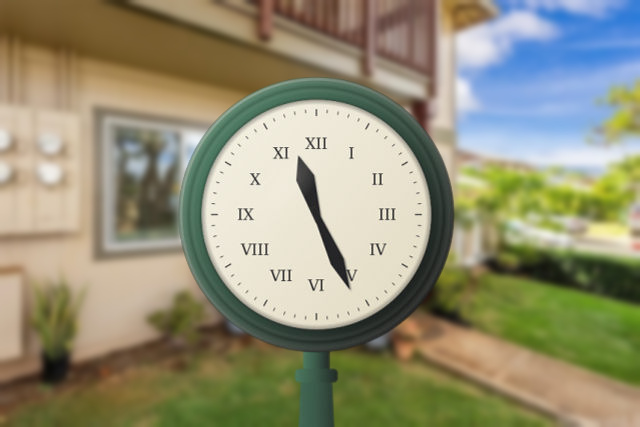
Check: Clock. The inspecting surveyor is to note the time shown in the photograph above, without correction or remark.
11:26
